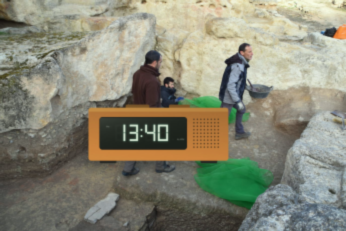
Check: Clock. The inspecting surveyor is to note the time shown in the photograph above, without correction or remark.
13:40
